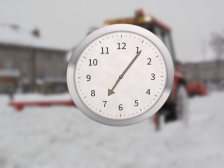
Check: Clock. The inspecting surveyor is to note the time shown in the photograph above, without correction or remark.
7:06
